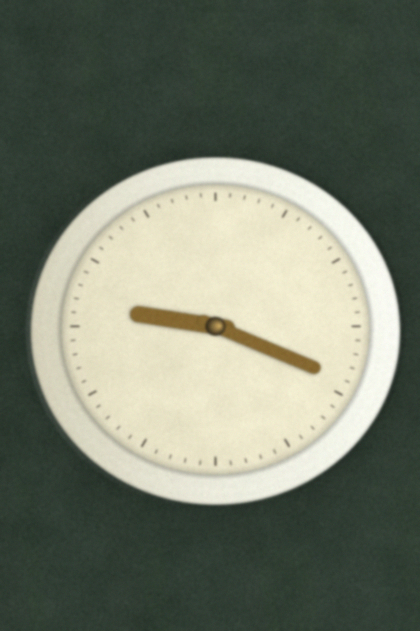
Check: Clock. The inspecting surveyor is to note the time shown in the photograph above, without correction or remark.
9:19
